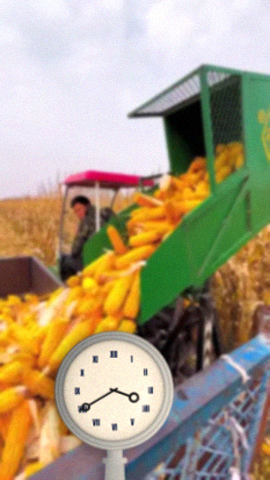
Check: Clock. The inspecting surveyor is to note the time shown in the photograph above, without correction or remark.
3:40
